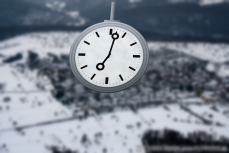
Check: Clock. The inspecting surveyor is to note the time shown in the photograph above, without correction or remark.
7:02
